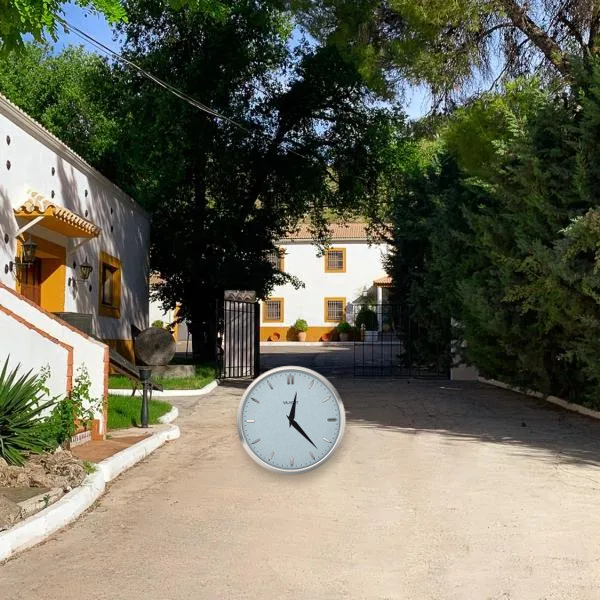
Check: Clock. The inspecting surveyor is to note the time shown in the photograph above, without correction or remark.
12:23
